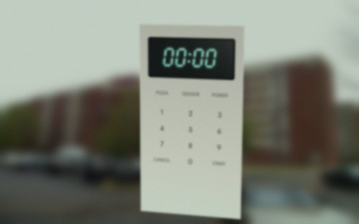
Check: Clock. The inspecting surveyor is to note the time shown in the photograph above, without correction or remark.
0:00
